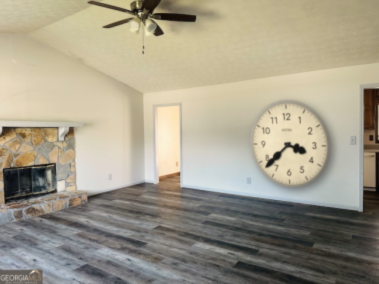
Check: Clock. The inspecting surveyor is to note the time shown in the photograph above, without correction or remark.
3:38
